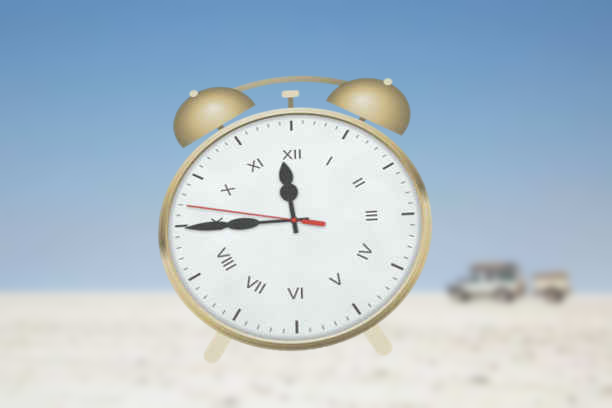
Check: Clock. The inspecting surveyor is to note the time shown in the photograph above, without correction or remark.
11:44:47
